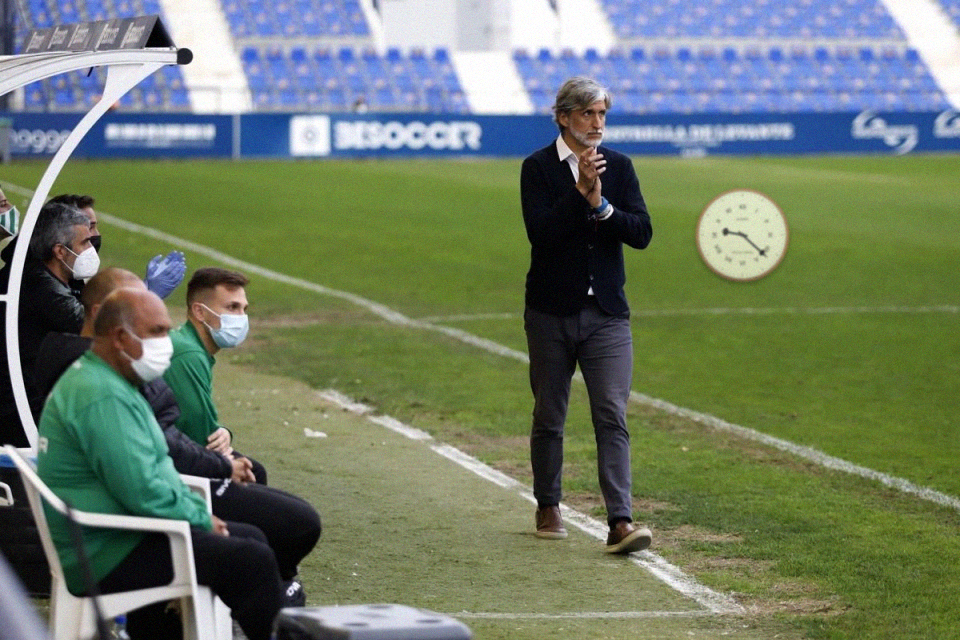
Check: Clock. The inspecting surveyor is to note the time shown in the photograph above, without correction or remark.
9:22
